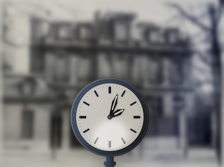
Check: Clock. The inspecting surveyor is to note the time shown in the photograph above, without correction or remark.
2:03
